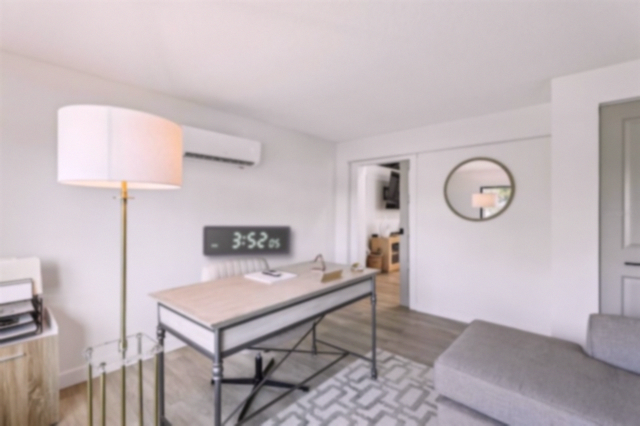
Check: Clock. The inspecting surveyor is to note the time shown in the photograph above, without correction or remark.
3:52
